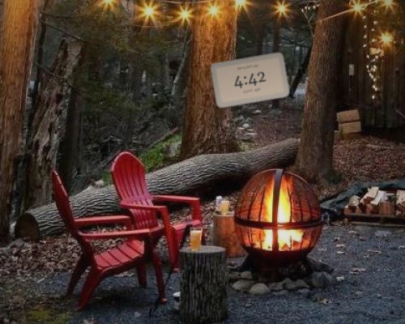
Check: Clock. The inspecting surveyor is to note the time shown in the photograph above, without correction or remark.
4:42
